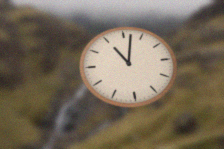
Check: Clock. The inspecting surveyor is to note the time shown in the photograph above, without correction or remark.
11:02
